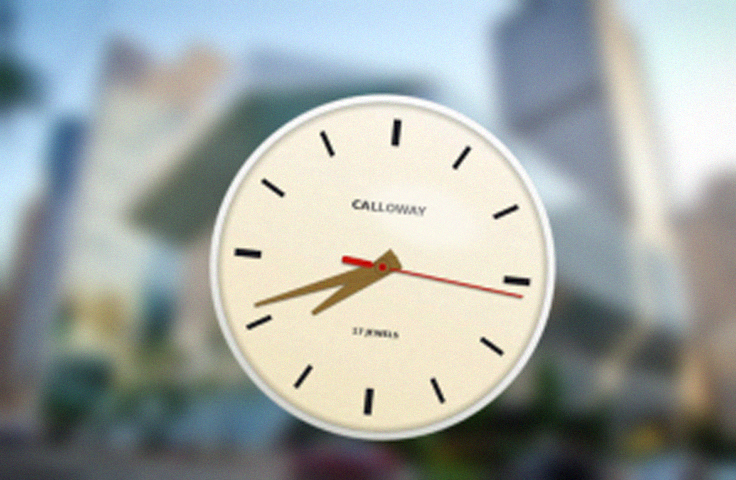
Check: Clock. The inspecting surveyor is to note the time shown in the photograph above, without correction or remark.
7:41:16
